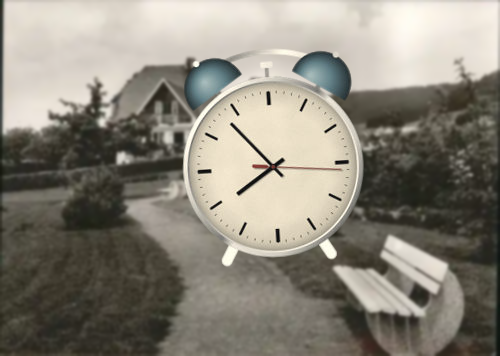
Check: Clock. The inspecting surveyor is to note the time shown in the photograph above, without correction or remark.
7:53:16
